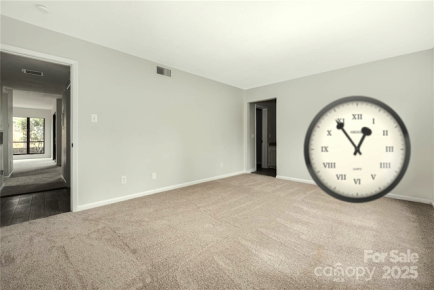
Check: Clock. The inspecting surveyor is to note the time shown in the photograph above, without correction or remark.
12:54
